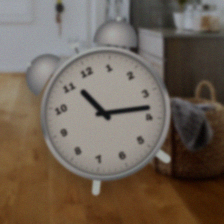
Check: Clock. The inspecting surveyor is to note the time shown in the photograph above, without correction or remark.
11:18
